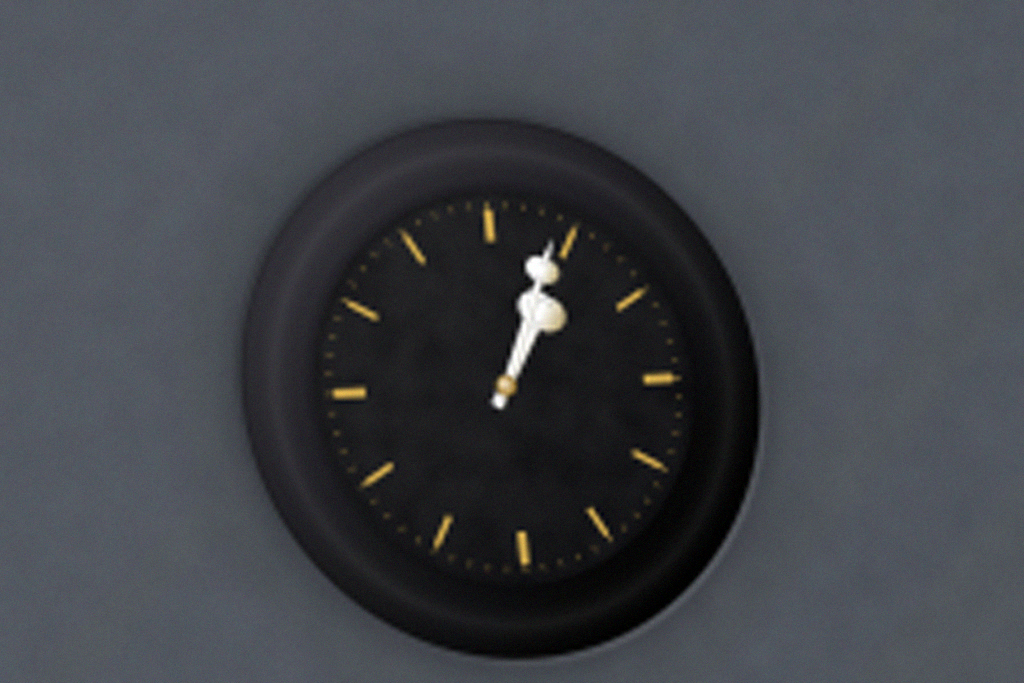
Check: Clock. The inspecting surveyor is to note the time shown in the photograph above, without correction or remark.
1:04
